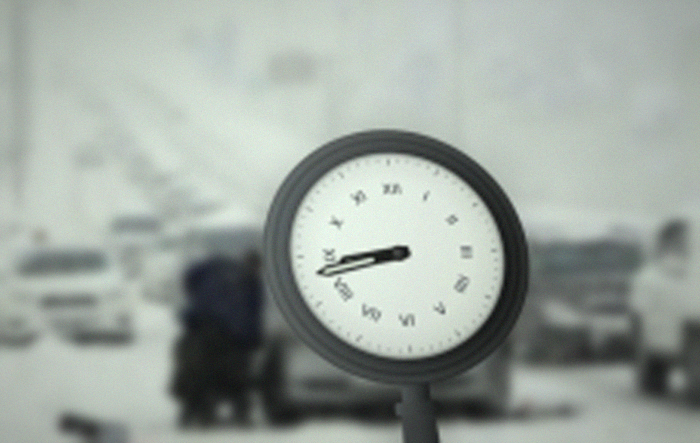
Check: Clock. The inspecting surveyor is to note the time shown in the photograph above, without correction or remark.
8:43
